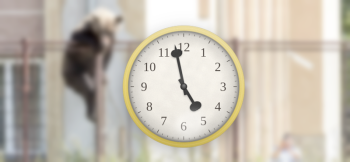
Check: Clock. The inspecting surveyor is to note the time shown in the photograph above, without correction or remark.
4:58
